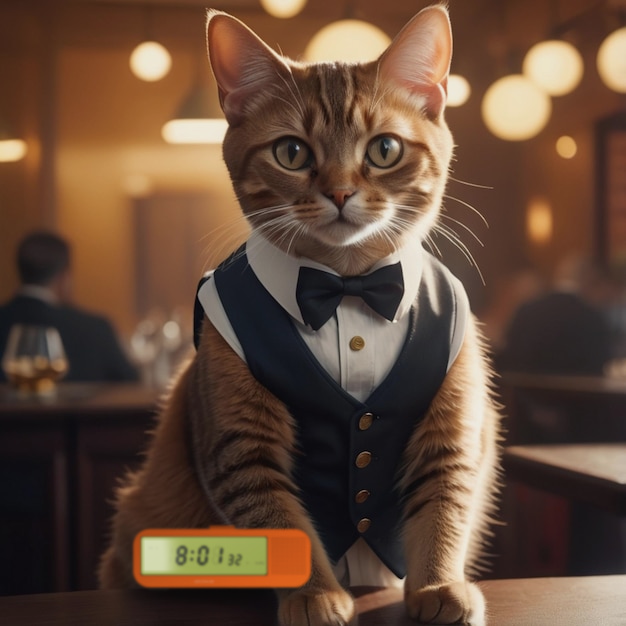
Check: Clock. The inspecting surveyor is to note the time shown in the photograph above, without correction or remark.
8:01
